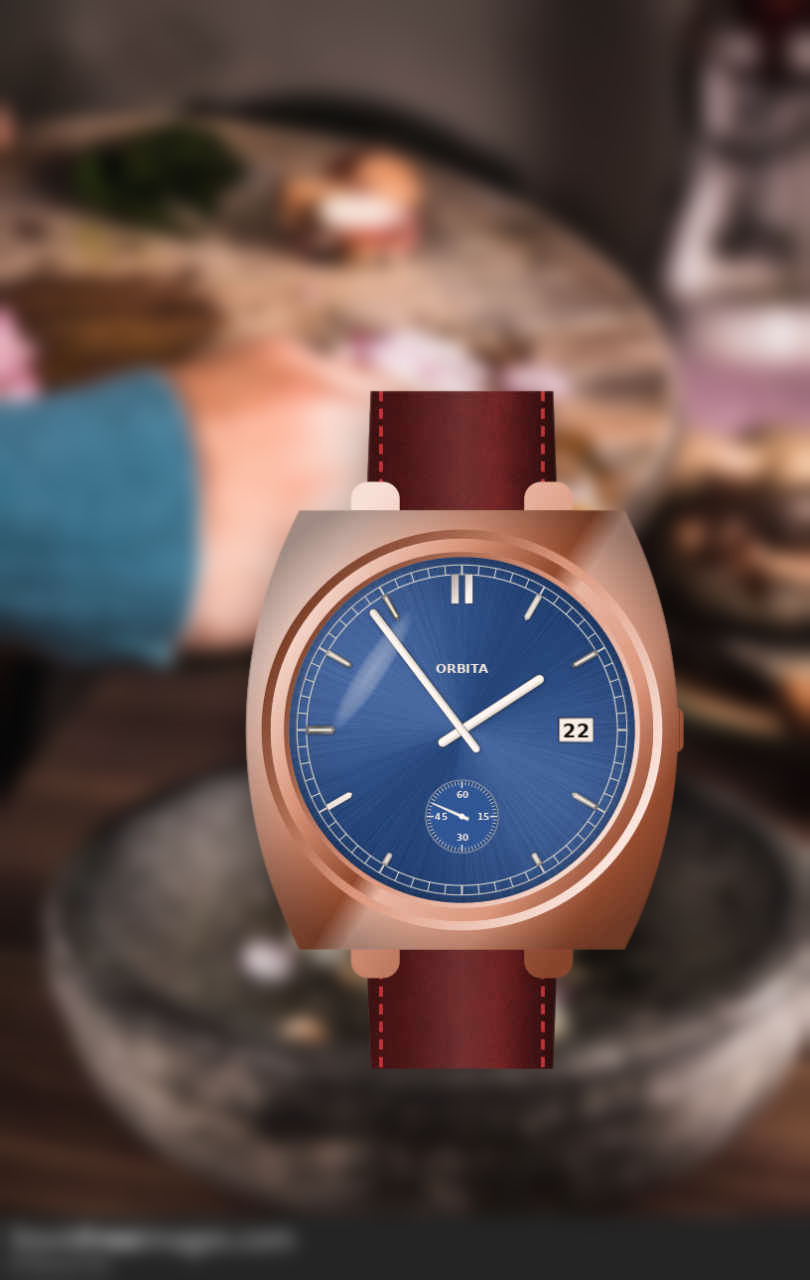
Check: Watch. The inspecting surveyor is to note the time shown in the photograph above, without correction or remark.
1:53:49
